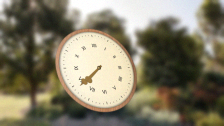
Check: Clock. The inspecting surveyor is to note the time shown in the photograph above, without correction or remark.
7:39
